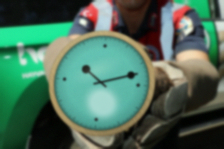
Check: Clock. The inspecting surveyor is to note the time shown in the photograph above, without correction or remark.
10:12
